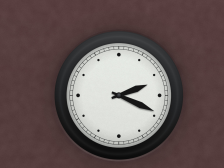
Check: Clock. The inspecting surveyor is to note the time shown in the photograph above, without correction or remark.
2:19
